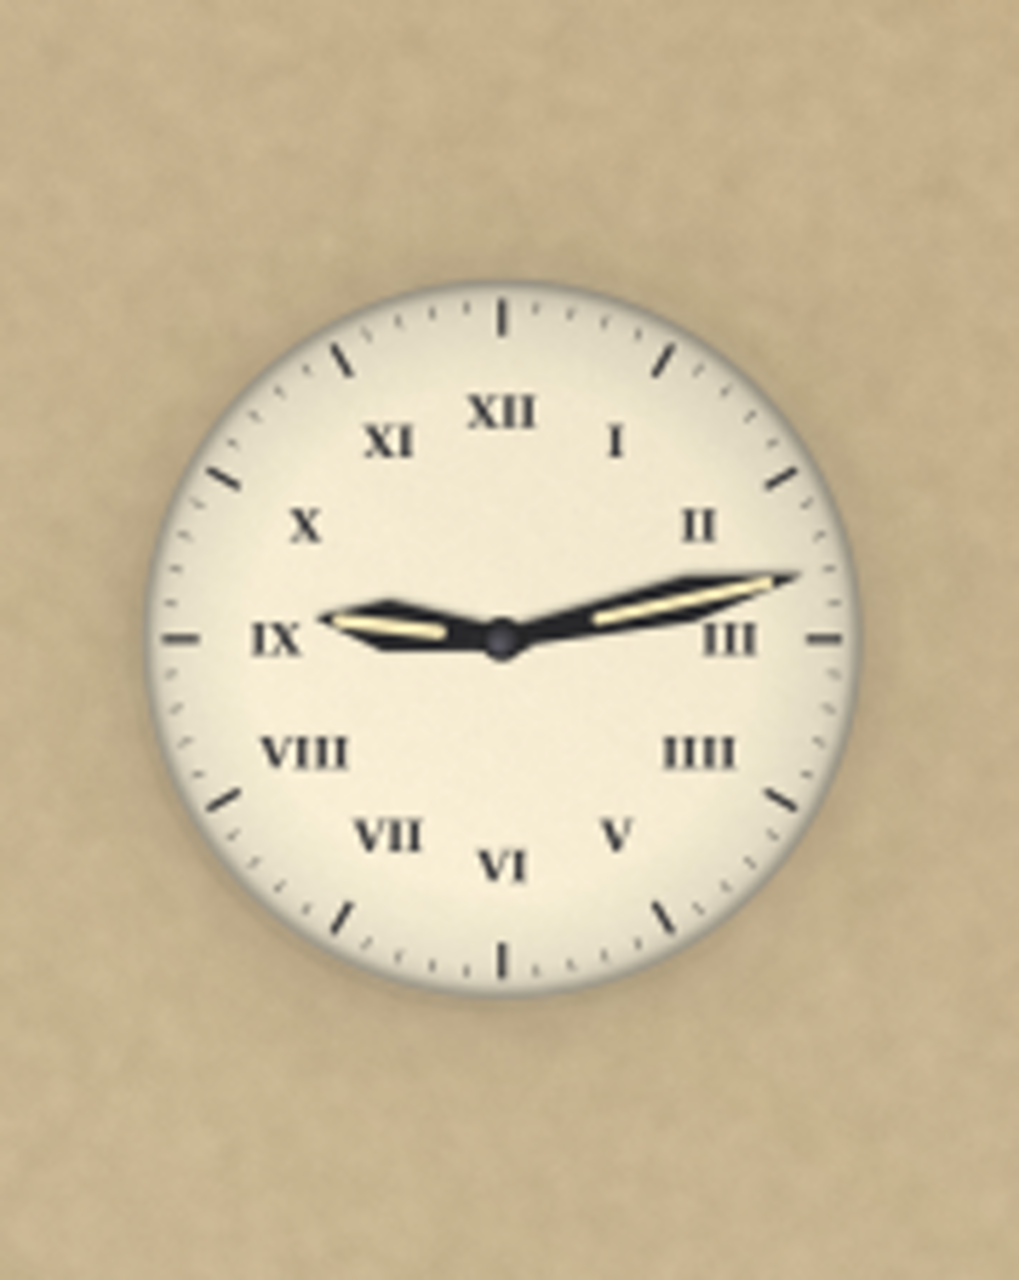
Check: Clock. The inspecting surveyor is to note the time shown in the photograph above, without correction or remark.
9:13
